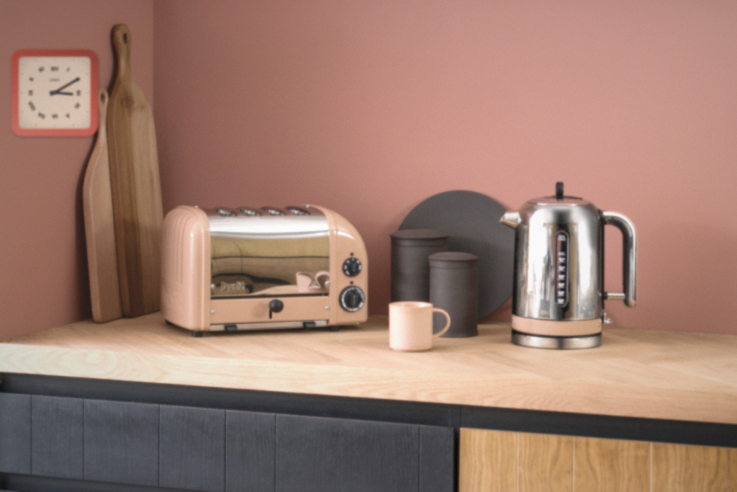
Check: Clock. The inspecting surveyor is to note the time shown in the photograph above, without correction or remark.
3:10
